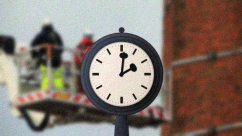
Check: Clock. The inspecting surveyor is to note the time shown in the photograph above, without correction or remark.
2:01
